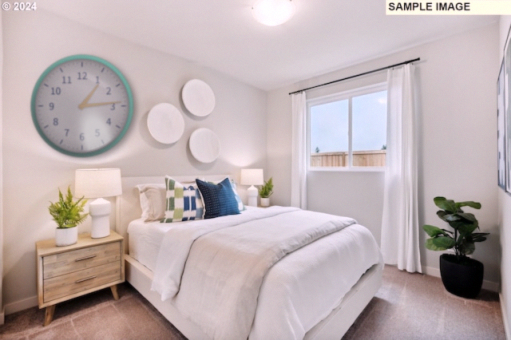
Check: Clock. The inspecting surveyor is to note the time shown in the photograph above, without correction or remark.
1:14
